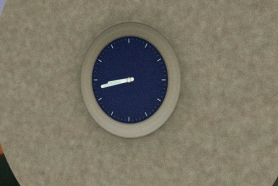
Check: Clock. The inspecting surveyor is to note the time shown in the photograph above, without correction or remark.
8:43
